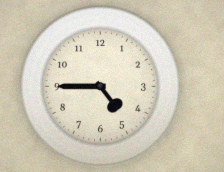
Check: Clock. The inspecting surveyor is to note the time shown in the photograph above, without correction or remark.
4:45
